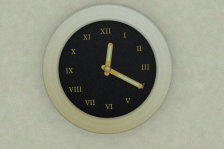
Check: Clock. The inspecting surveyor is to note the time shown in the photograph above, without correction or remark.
12:20
